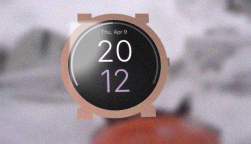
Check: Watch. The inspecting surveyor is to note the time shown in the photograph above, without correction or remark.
20:12
